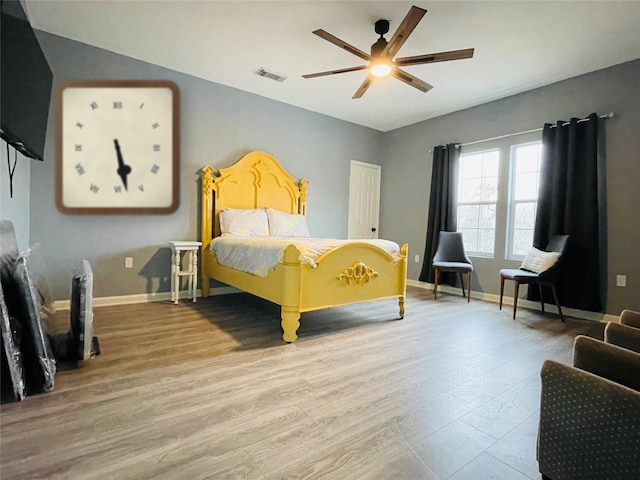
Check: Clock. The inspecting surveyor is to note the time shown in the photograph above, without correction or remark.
5:28
